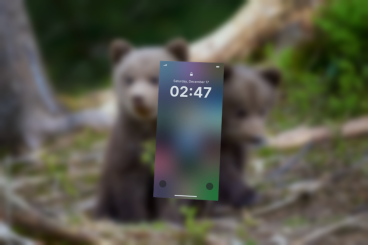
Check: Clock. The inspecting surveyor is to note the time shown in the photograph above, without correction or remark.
2:47
